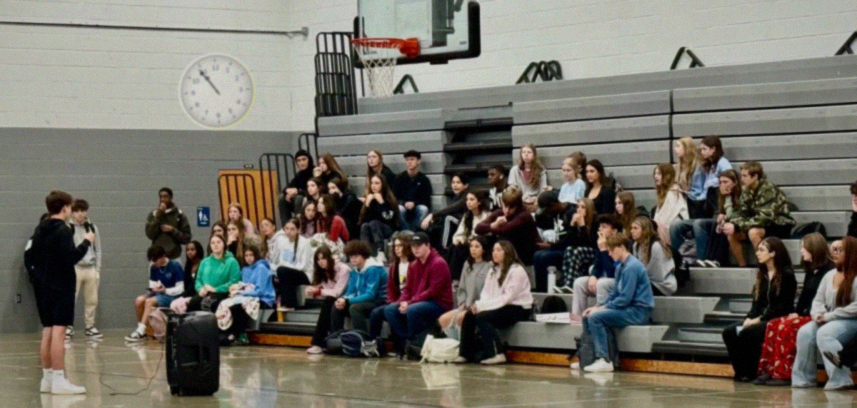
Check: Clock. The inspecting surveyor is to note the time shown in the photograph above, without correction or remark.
10:54
